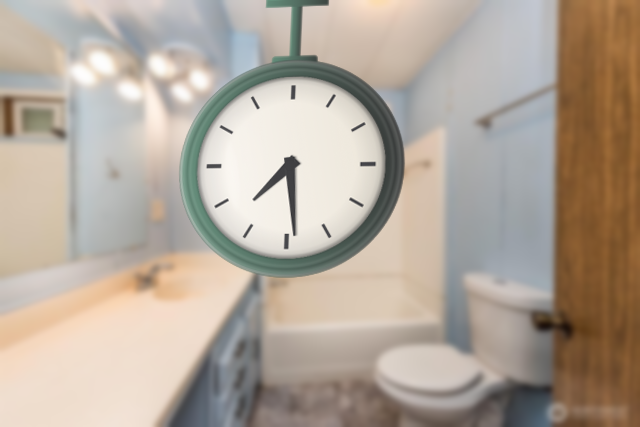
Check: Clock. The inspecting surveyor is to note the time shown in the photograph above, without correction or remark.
7:29
